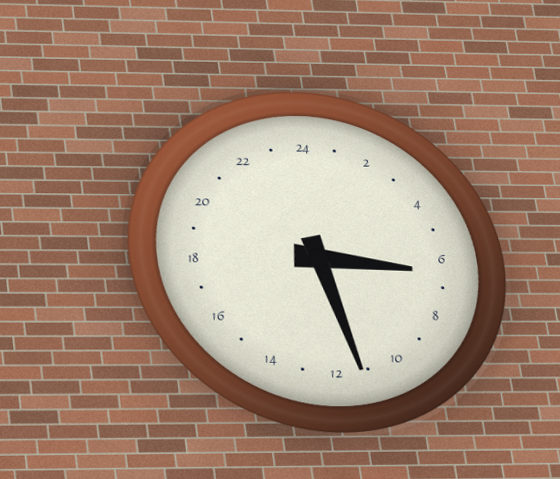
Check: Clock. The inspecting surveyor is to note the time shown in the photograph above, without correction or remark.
6:28
